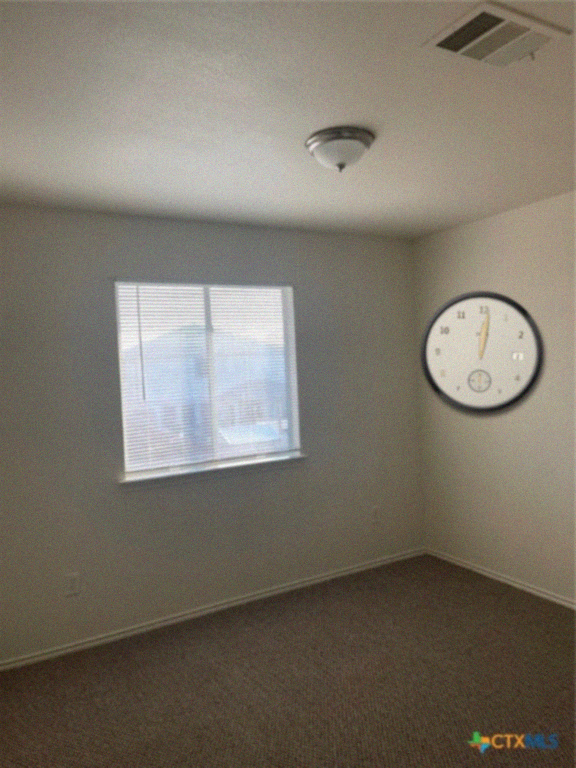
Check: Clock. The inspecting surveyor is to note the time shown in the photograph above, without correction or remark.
12:01
